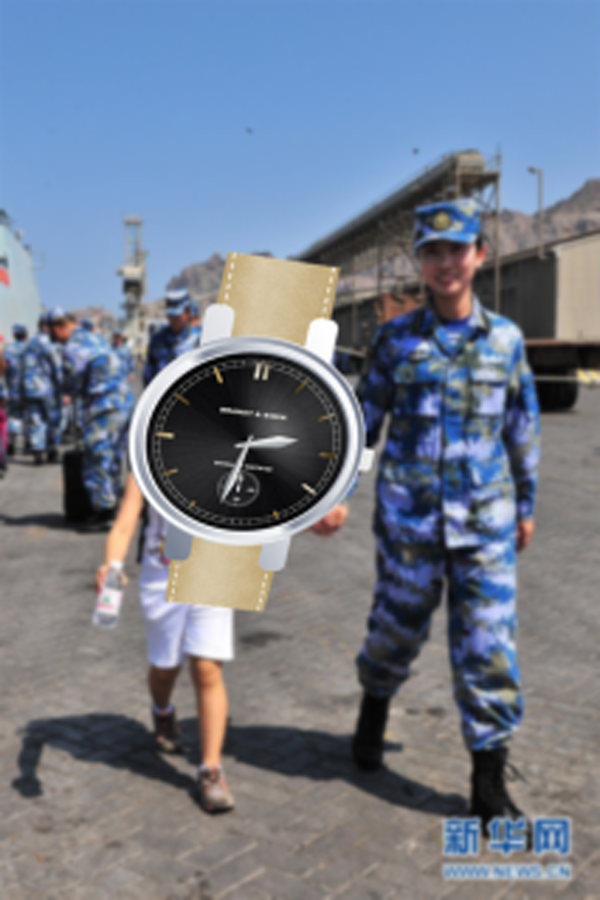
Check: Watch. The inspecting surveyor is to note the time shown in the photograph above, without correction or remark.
2:32
